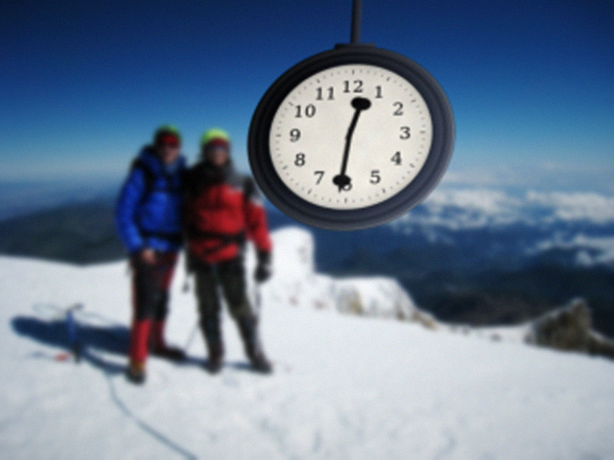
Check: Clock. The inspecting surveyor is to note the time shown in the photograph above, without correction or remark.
12:31
